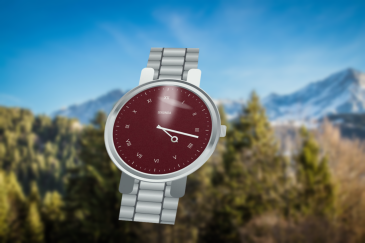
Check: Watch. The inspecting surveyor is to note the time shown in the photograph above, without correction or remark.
4:17
